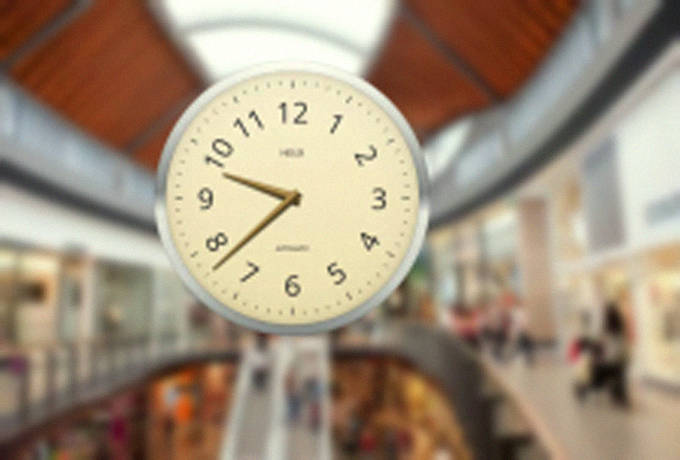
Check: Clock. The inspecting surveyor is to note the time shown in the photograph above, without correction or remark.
9:38
